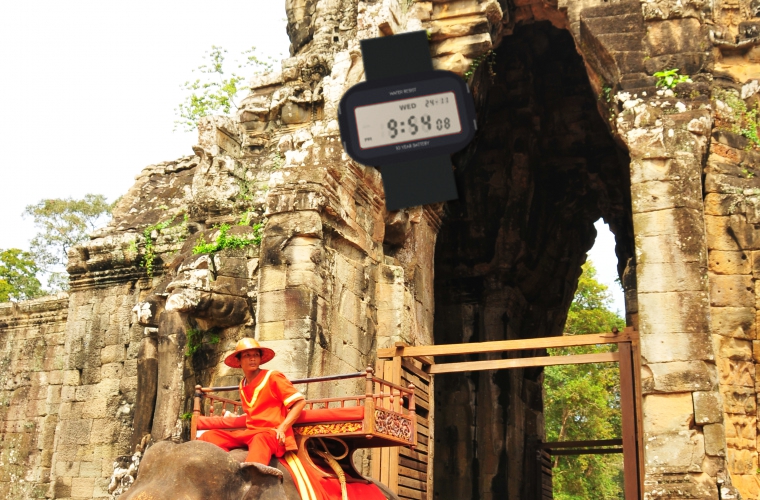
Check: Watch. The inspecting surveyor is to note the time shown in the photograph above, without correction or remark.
9:54:08
